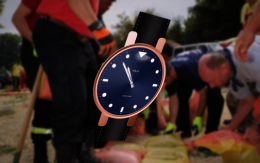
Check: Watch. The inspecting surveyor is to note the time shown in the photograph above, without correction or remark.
10:53
